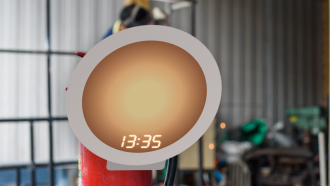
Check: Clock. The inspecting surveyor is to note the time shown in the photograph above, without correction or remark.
13:35
